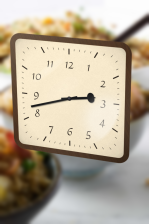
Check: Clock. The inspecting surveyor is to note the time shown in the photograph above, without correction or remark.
2:42
